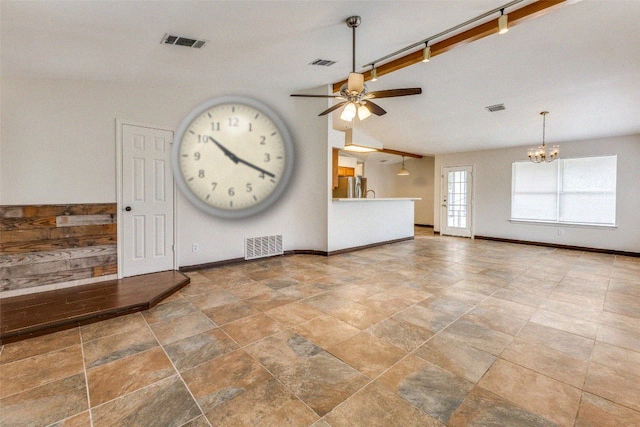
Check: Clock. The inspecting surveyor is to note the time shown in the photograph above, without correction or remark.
10:19
